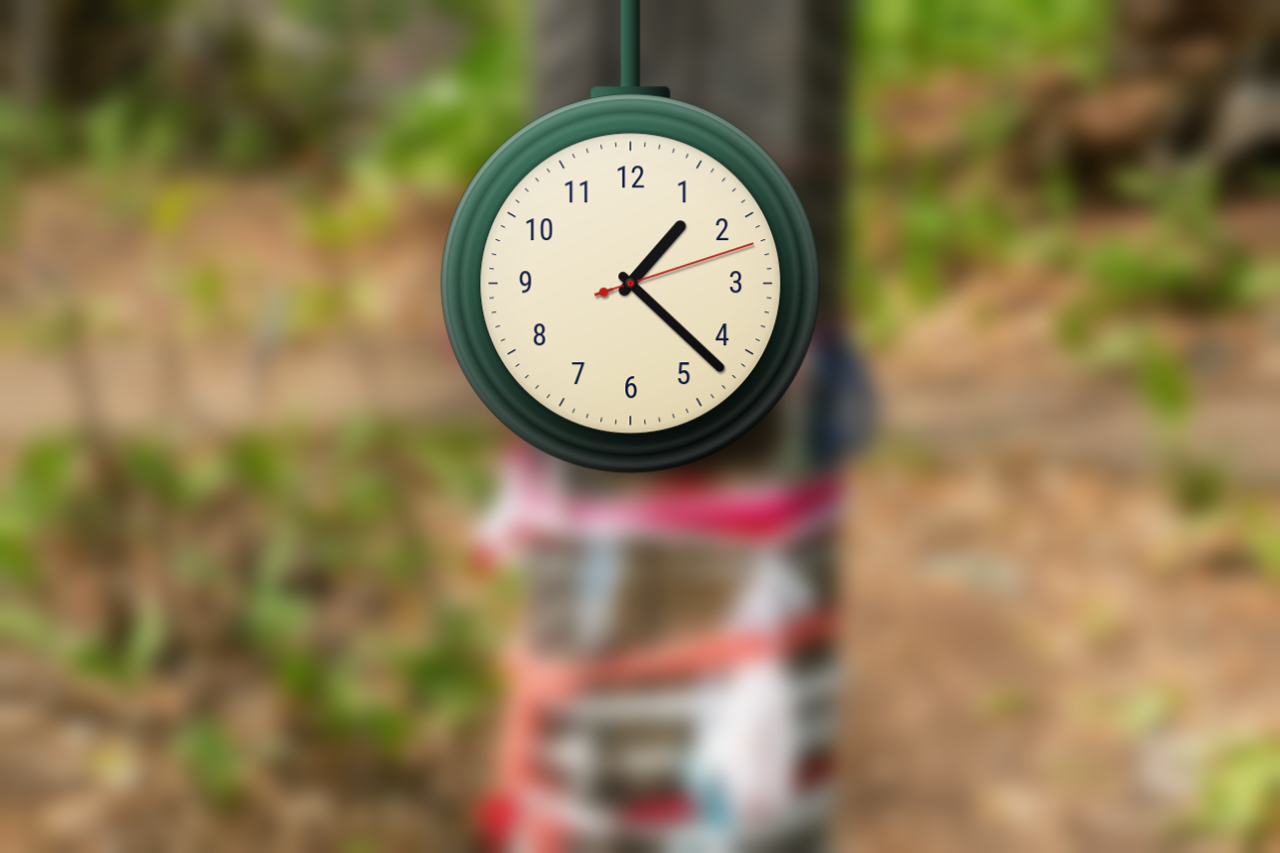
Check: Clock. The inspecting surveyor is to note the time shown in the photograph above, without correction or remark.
1:22:12
